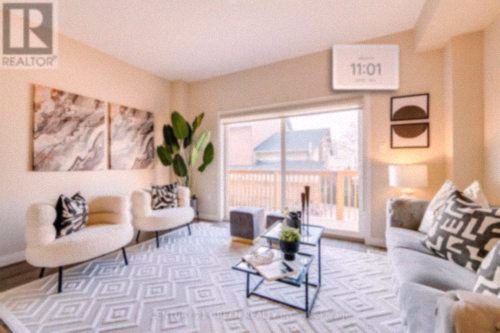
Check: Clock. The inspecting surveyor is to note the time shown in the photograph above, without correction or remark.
11:01
